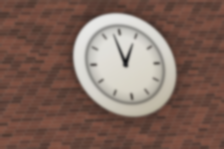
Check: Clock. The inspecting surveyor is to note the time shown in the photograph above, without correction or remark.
12:58
